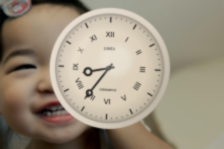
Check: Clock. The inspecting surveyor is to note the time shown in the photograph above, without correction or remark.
8:36
